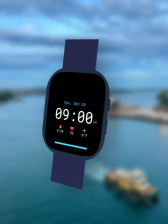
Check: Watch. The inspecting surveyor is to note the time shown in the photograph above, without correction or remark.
9:00
